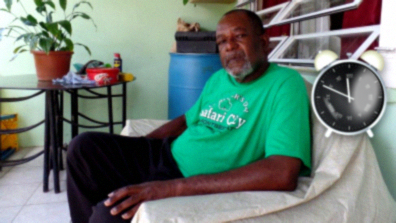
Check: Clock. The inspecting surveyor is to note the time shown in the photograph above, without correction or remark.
11:49
